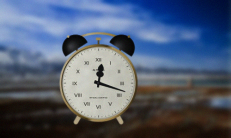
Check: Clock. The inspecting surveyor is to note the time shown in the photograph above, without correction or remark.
12:18
